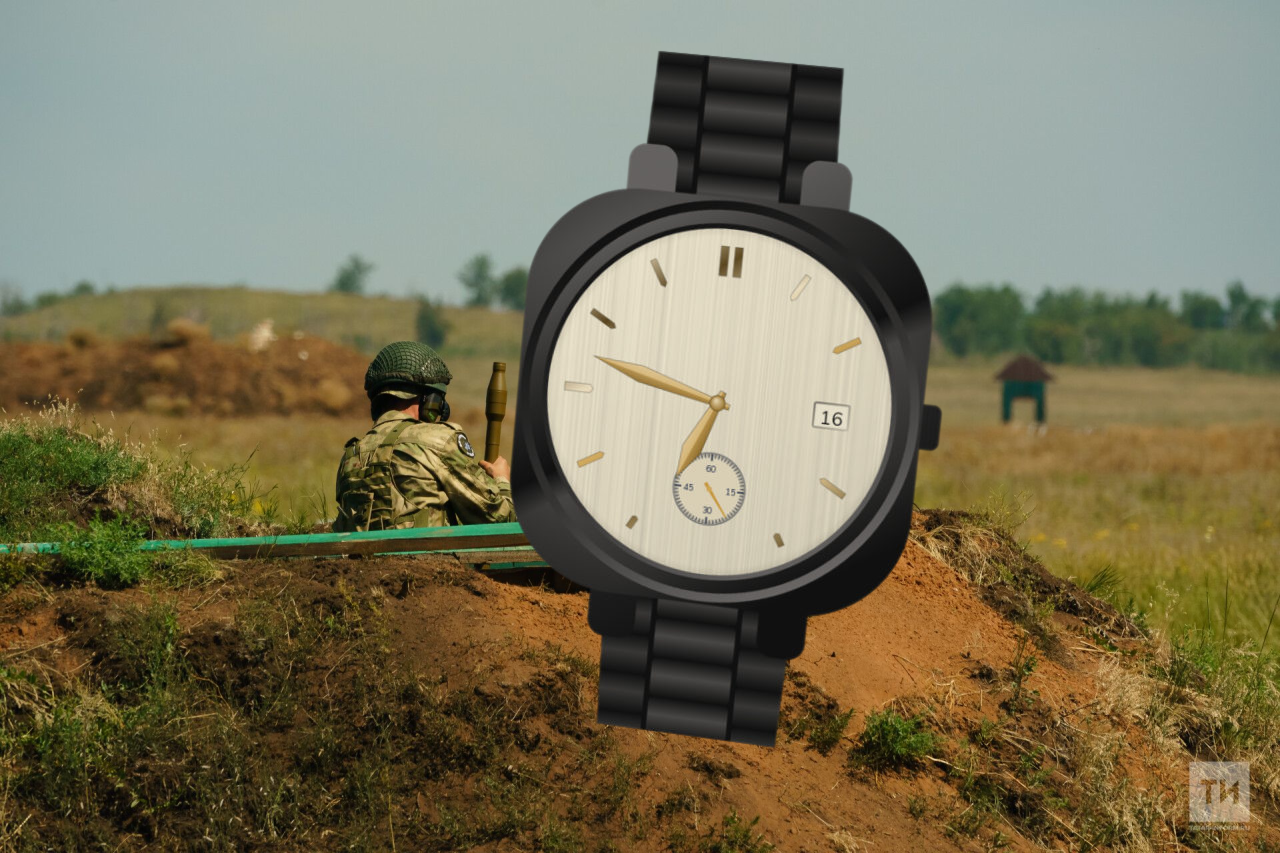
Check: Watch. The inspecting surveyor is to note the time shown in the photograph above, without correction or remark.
6:47:24
